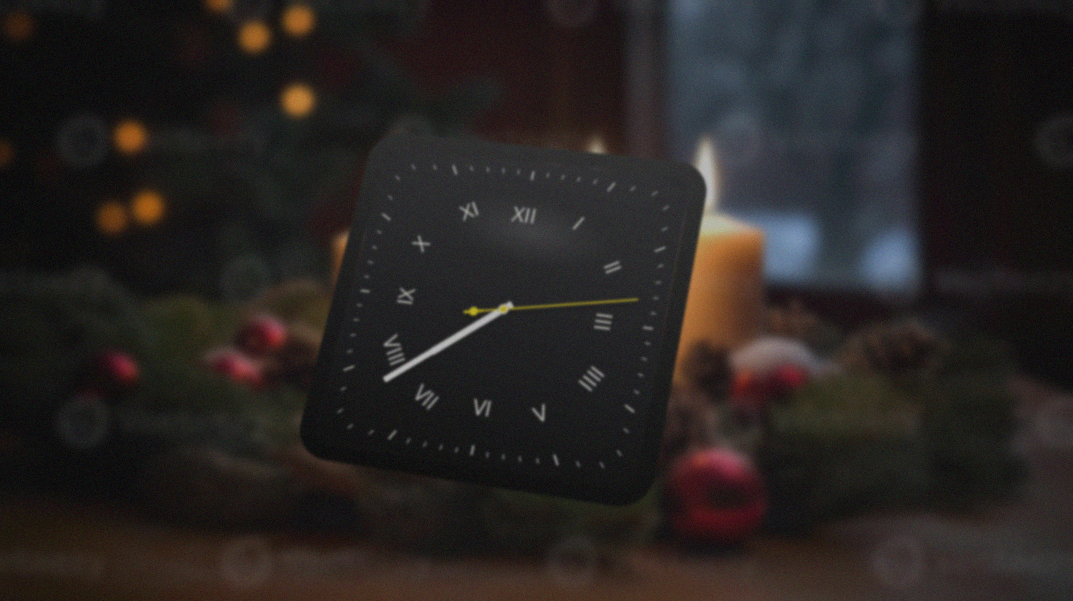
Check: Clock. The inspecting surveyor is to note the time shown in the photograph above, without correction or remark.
7:38:13
